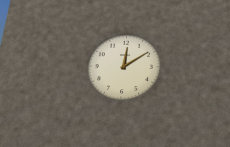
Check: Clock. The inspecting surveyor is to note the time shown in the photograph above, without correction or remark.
12:09
